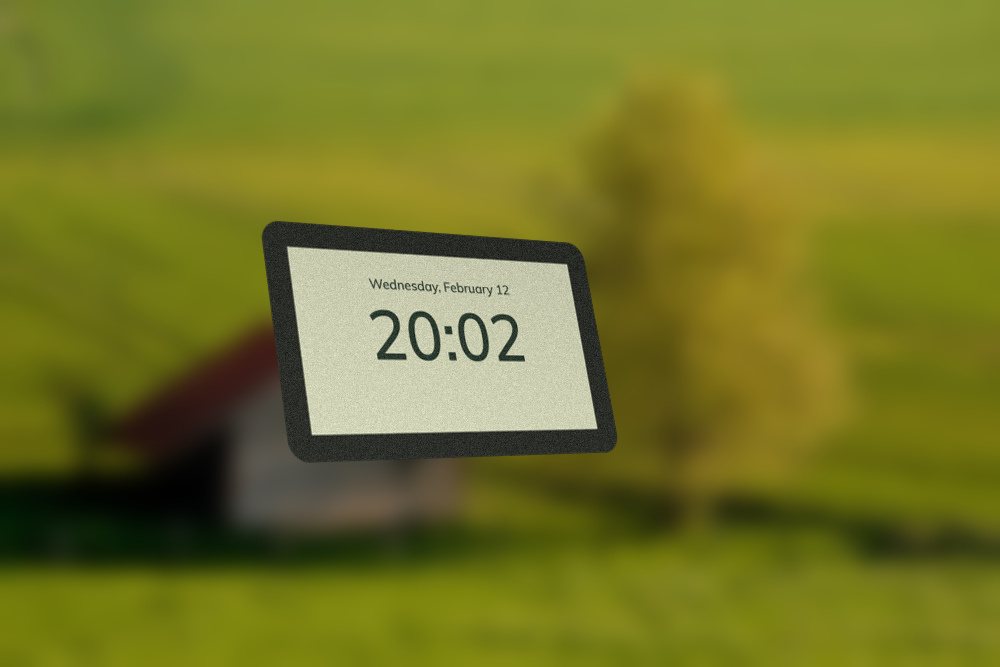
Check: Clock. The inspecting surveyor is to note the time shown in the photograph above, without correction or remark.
20:02
